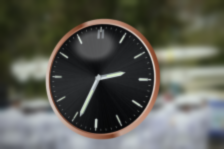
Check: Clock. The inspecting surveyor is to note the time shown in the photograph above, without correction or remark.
2:34
